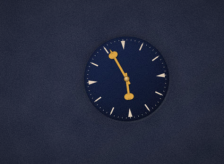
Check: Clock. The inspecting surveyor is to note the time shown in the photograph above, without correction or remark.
5:56
